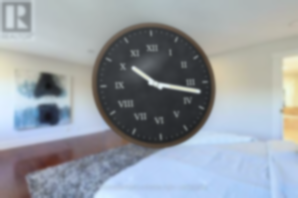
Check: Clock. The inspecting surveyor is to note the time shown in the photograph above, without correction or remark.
10:17
